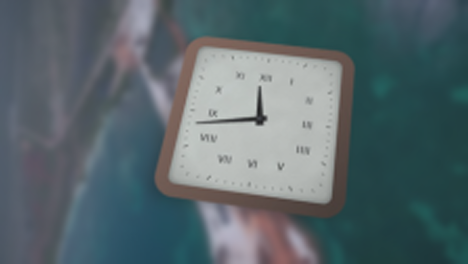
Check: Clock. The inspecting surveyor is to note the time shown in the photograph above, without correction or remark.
11:43
